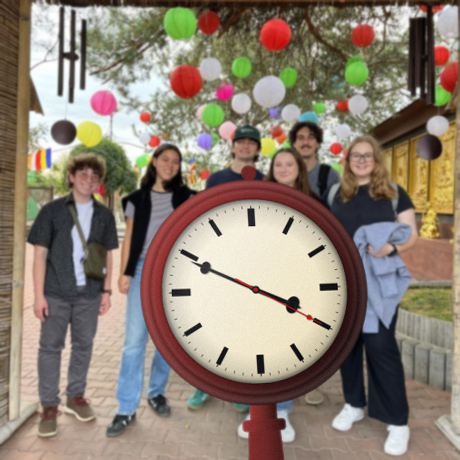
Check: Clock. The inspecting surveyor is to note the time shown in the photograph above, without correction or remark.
3:49:20
